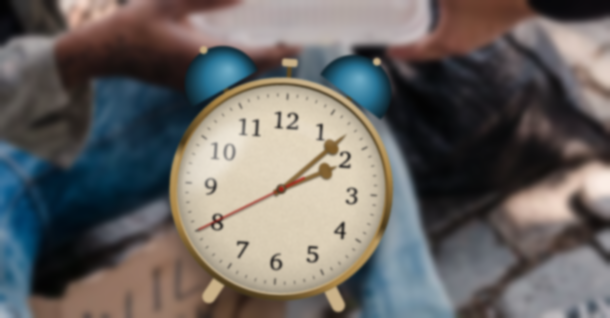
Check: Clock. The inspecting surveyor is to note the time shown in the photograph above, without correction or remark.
2:07:40
